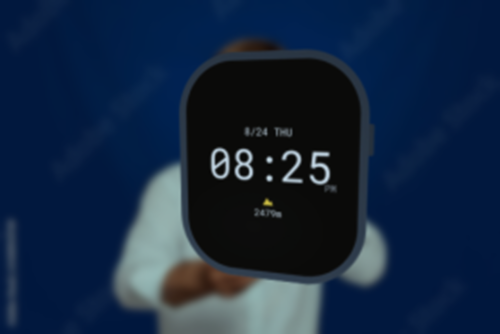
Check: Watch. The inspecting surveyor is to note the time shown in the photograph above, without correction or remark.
8:25
